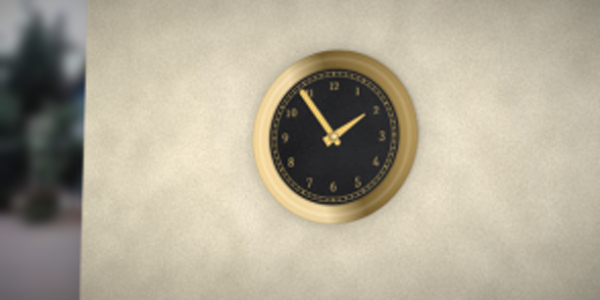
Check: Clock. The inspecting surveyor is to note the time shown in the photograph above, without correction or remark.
1:54
